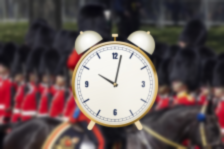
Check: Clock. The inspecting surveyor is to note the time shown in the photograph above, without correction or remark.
10:02
